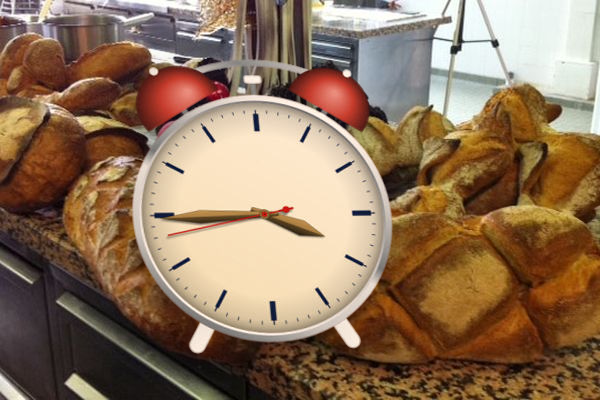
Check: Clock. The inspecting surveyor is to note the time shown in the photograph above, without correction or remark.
3:44:43
